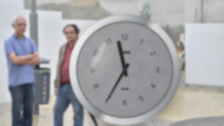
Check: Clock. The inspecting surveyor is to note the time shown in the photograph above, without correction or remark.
11:35
